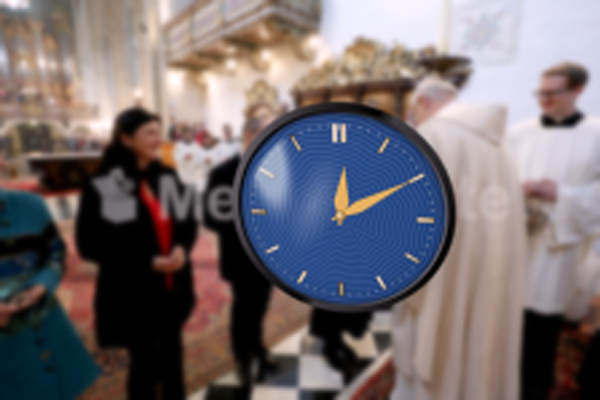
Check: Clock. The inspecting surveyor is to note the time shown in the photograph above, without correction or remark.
12:10
